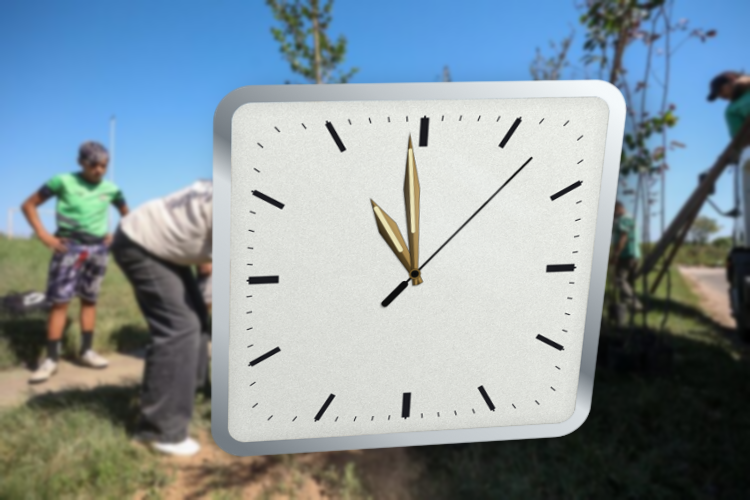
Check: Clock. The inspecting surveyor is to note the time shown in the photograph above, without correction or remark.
10:59:07
